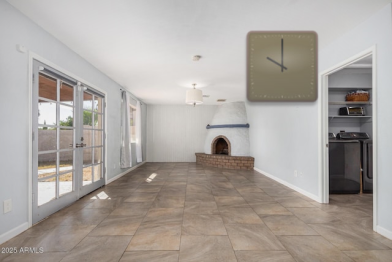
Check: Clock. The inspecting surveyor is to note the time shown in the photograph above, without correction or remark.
10:00
